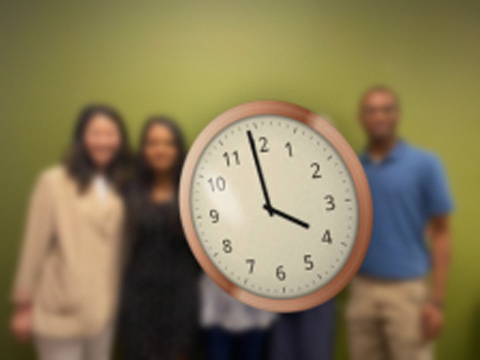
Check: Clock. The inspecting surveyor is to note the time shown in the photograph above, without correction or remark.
3:59
